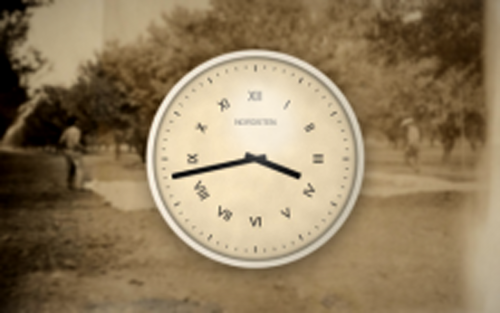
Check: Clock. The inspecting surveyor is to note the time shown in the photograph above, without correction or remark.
3:43
